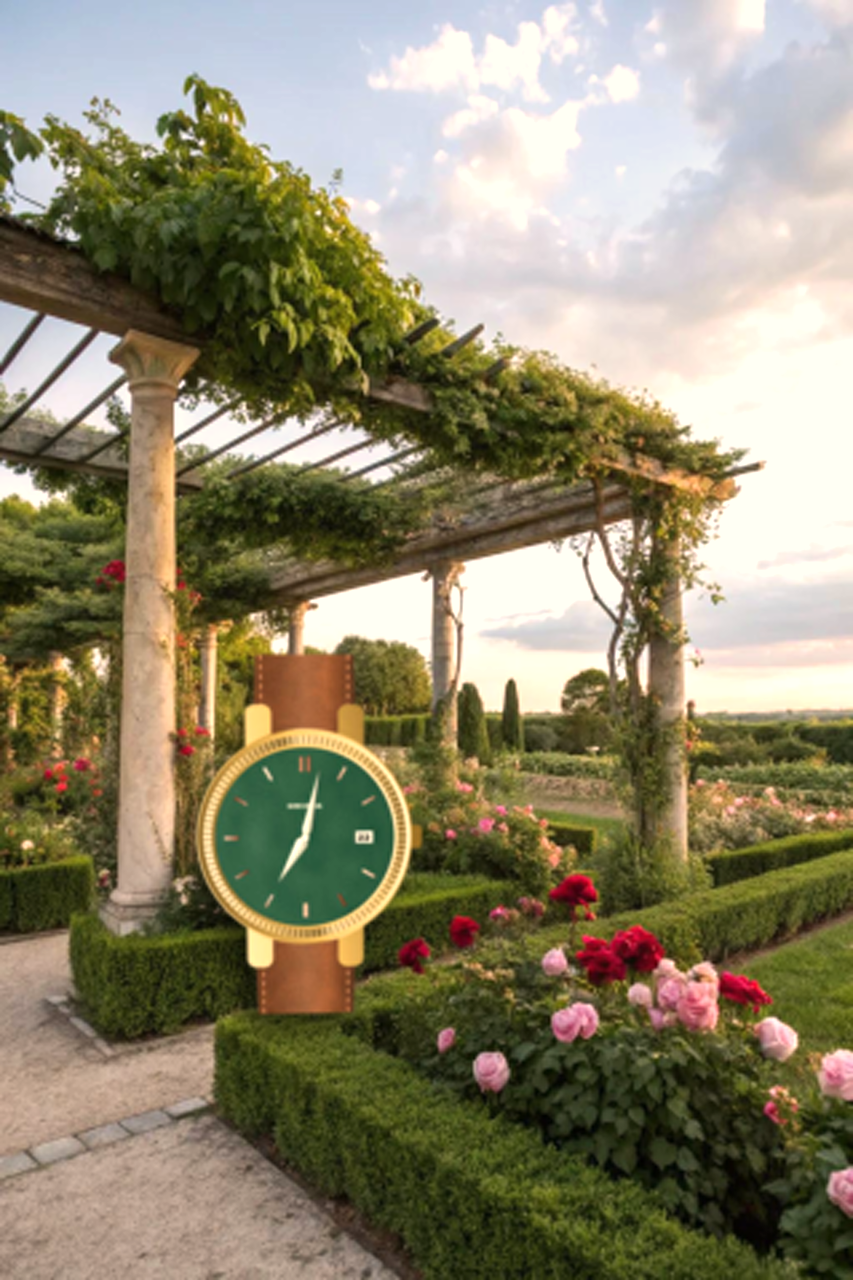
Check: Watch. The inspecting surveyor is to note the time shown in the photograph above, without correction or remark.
7:02
